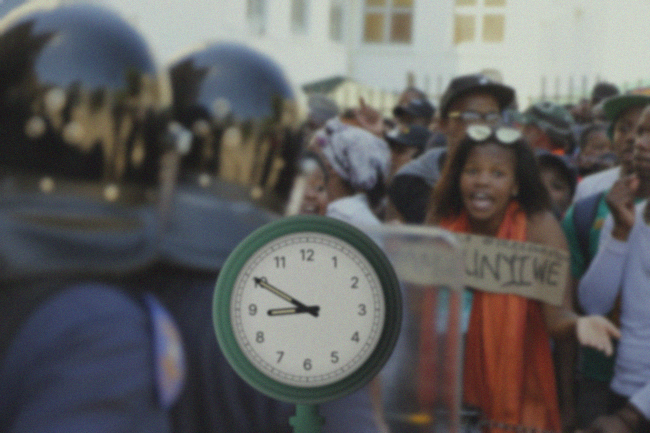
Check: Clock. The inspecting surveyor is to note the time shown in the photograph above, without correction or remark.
8:50
